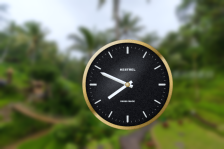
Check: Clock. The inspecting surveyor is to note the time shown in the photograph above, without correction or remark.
7:49
